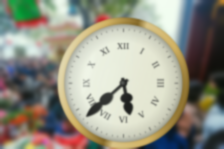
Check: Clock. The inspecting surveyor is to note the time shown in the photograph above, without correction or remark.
5:38
